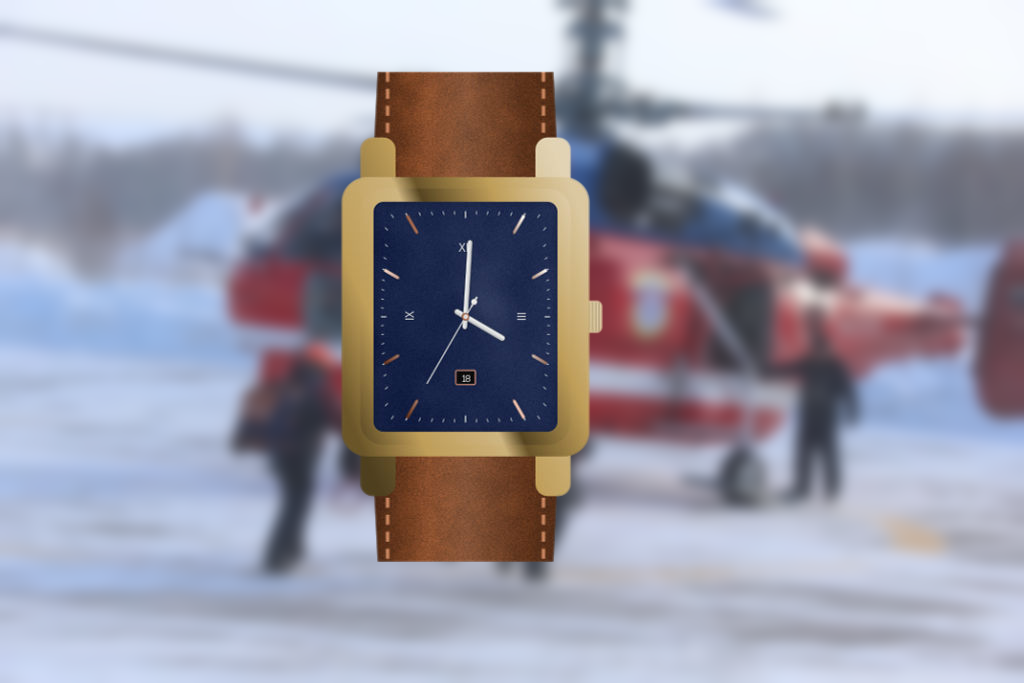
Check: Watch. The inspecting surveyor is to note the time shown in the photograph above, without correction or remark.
4:00:35
